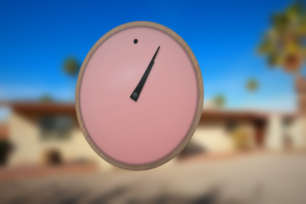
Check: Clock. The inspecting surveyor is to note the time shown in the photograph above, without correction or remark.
1:05
